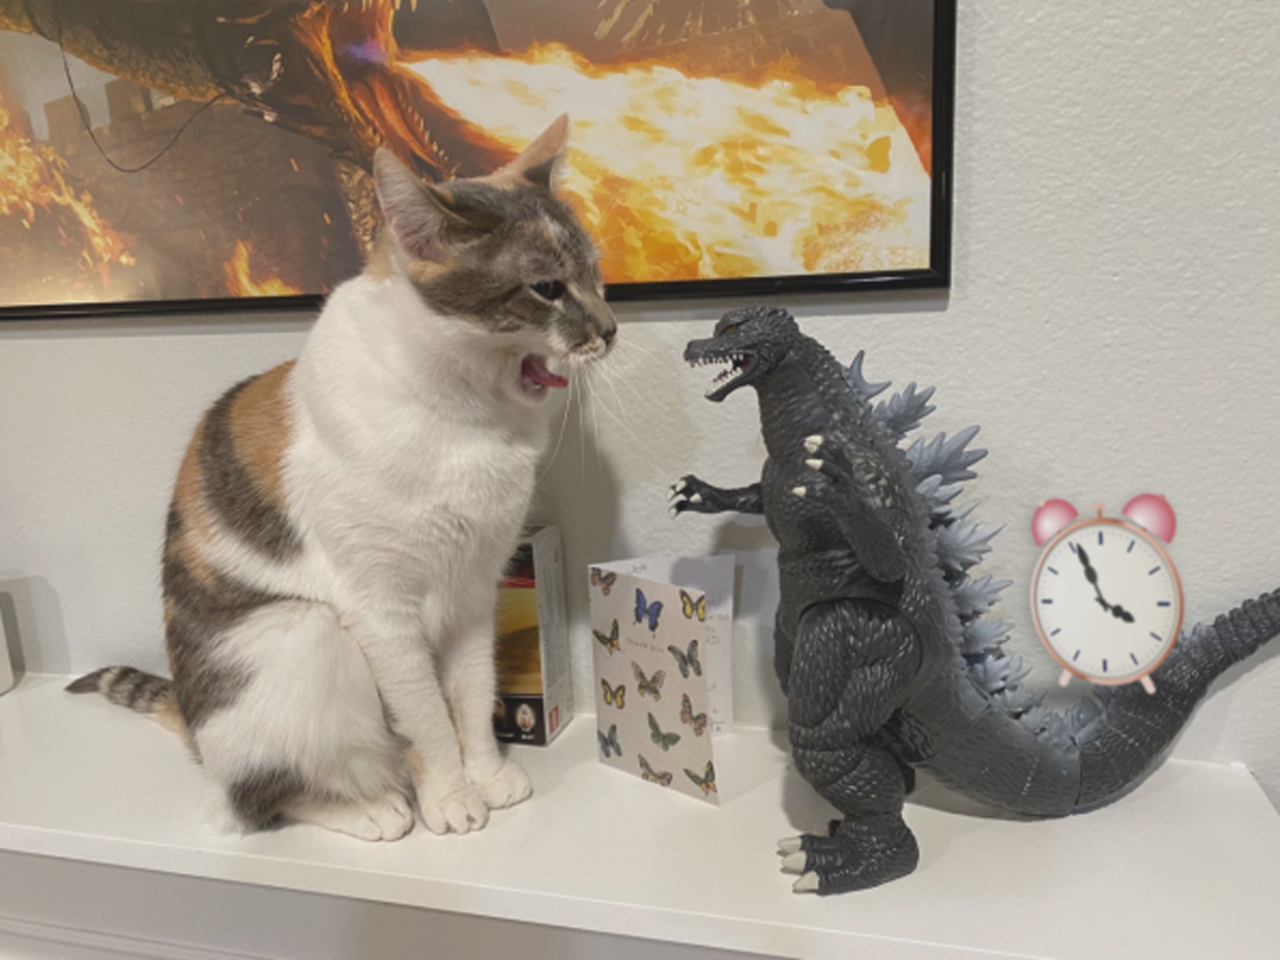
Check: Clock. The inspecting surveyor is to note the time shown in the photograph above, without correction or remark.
3:56
